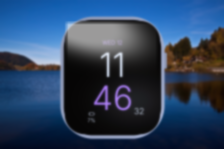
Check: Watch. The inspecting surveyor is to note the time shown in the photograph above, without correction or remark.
11:46
